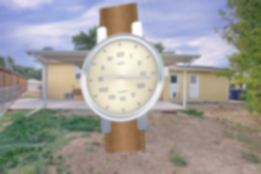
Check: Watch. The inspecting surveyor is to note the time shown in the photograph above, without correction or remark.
9:16
